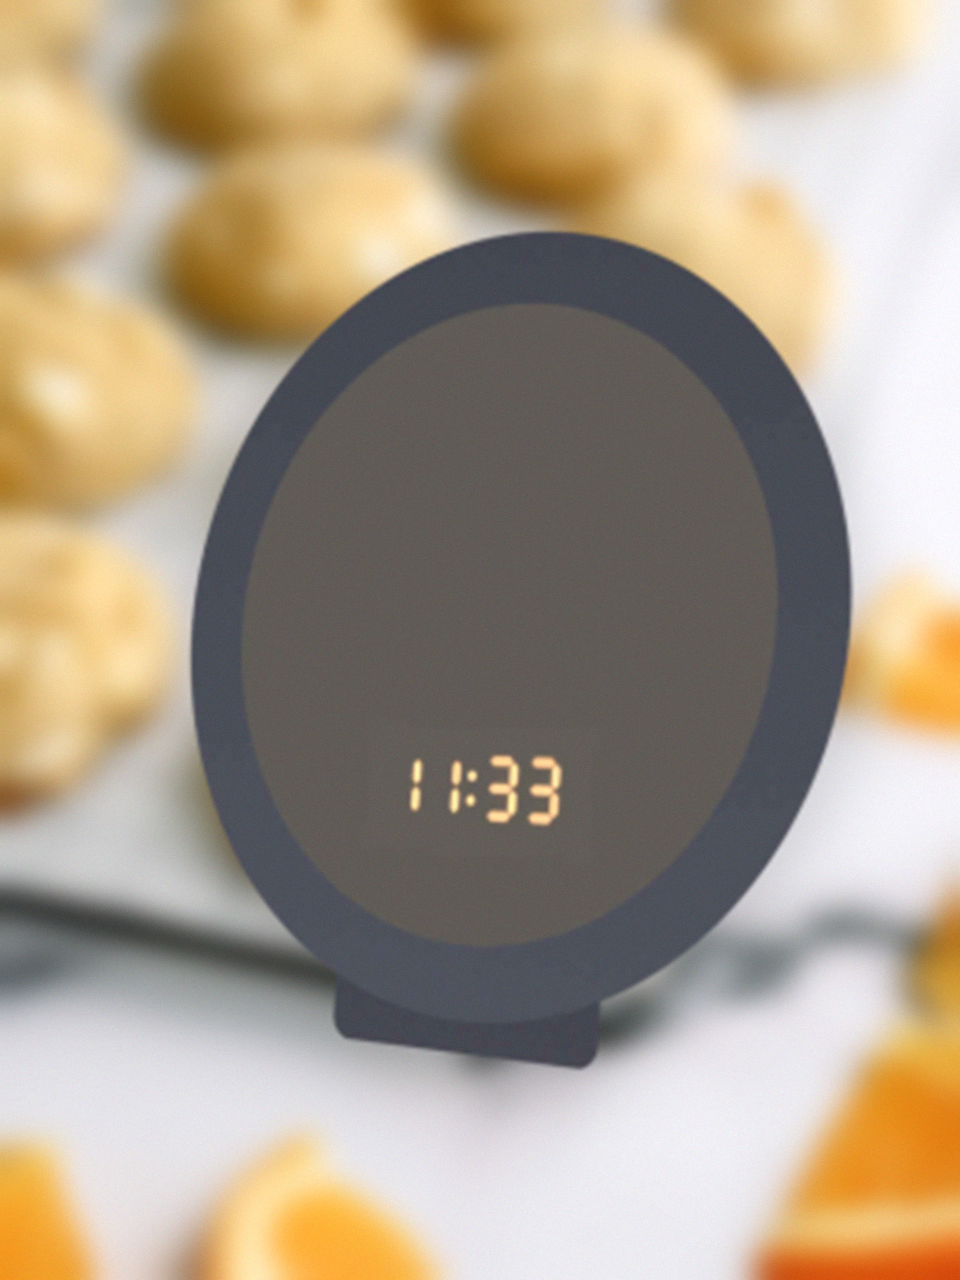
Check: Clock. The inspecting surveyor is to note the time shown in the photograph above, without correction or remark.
11:33
